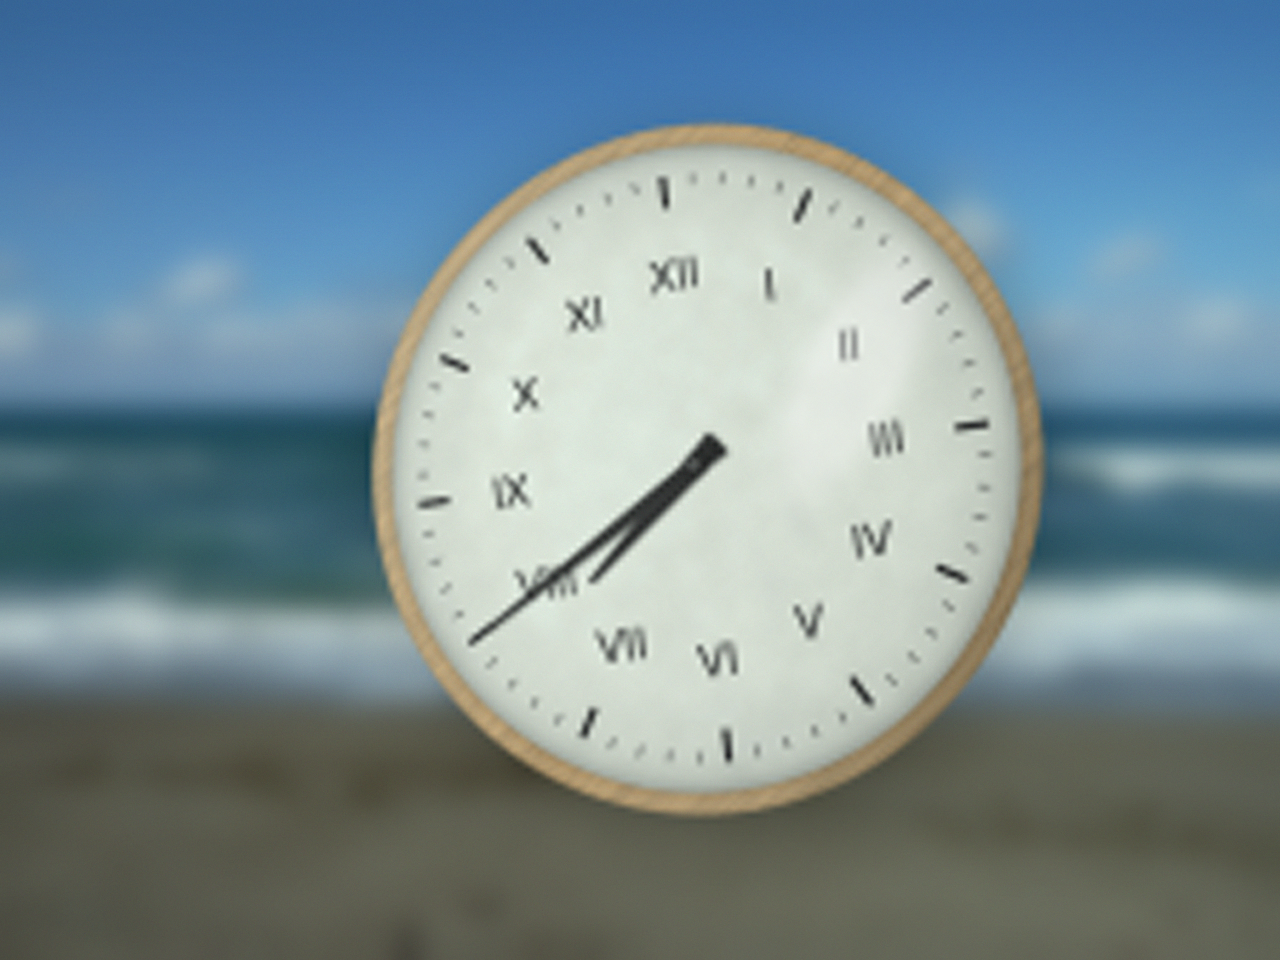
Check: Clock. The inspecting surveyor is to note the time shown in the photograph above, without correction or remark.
7:40
